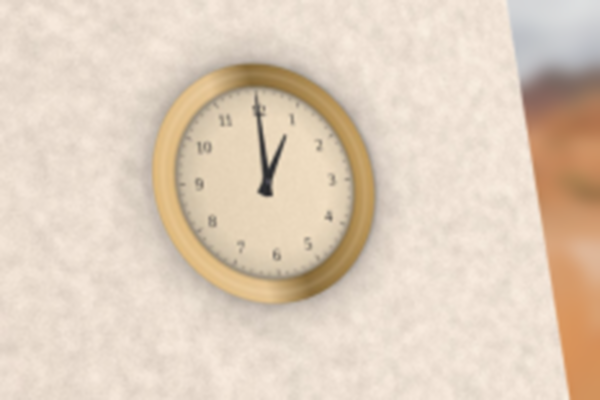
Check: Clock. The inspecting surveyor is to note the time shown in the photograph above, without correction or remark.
1:00
